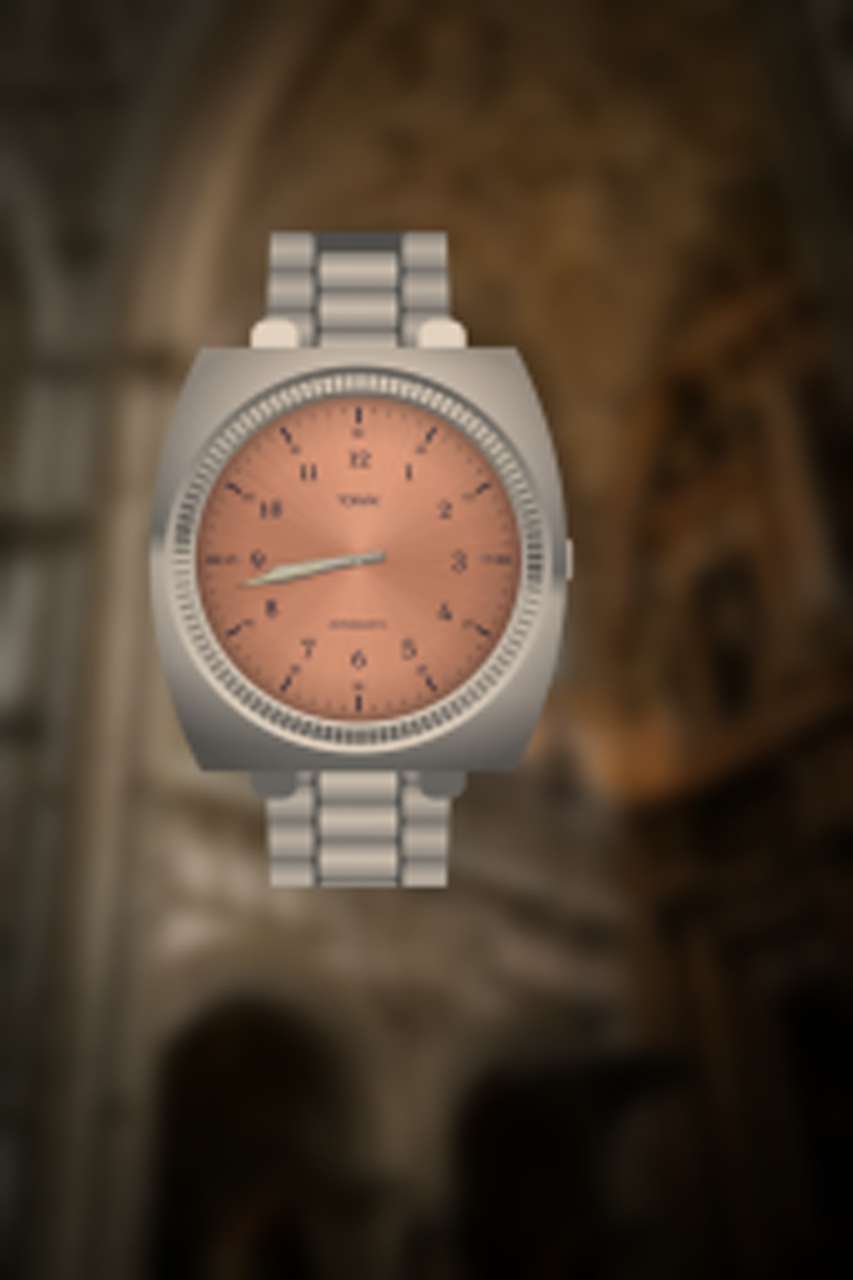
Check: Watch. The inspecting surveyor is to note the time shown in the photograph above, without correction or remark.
8:43
